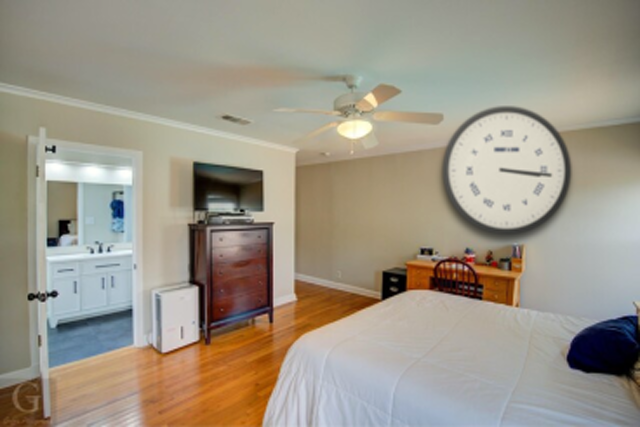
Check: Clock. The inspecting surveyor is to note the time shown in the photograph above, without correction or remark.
3:16
